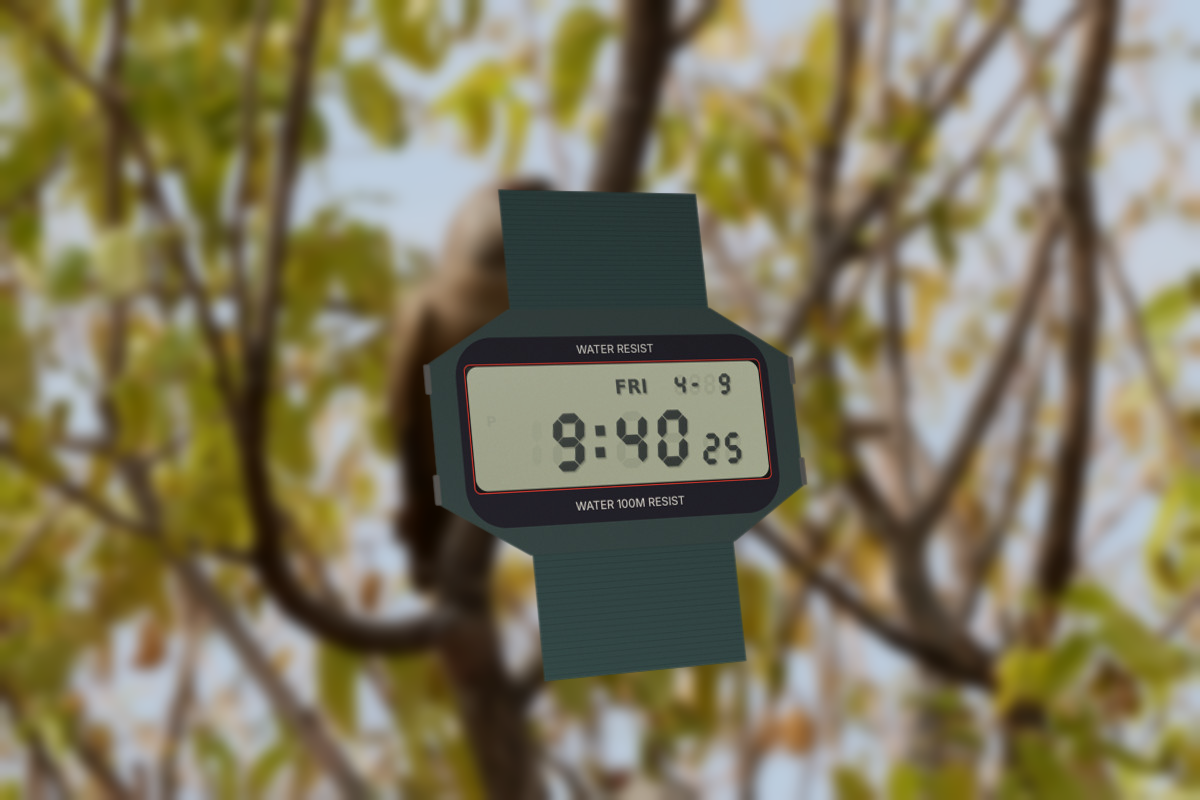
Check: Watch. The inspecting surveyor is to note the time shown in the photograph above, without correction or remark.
9:40:25
